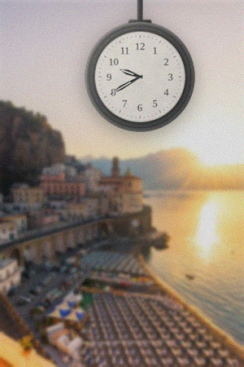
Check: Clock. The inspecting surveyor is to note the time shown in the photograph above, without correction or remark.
9:40
